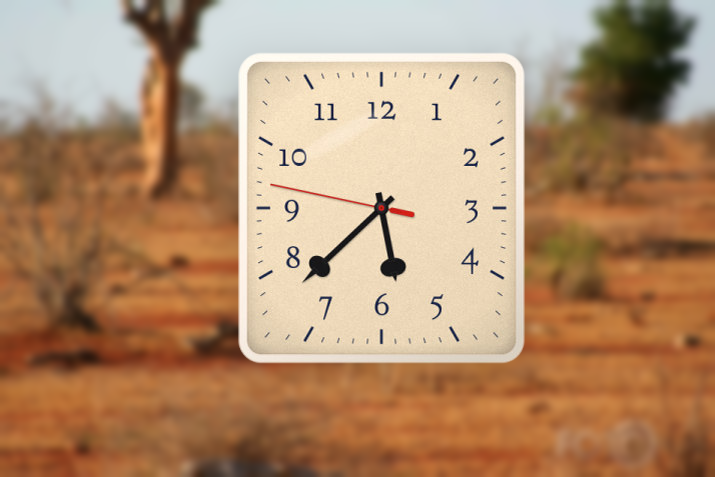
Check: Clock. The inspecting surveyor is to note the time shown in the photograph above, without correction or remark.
5:37:47
